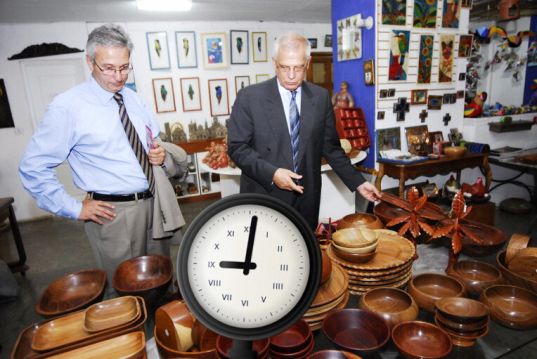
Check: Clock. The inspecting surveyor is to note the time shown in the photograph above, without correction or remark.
9:01
